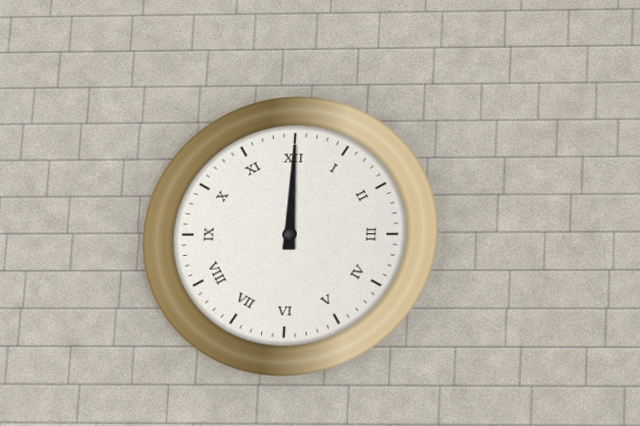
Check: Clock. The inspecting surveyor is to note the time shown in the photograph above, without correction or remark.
12:00
